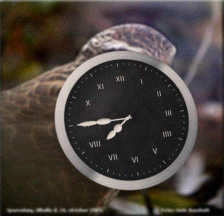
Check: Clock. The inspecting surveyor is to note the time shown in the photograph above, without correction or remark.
7:45
